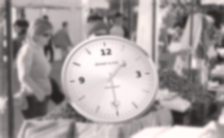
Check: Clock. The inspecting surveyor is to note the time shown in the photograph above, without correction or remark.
1:30
